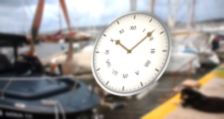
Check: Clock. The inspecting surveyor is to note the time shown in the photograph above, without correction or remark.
10:08
